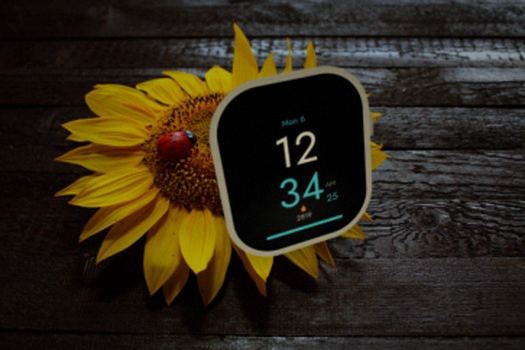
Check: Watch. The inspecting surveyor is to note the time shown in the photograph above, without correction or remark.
12:34:25
